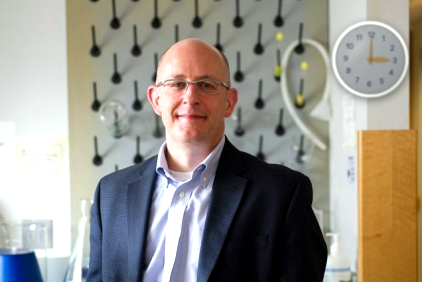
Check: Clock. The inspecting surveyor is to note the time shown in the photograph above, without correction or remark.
3:00
